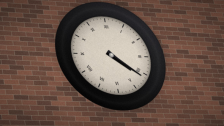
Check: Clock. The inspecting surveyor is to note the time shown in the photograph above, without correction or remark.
4:21
